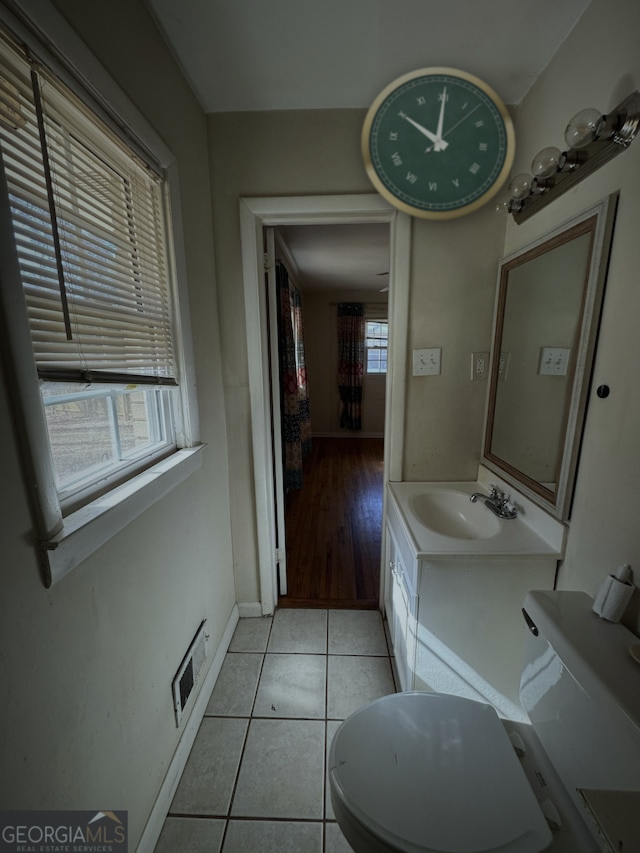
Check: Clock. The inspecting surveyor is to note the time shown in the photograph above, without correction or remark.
10:00:07
